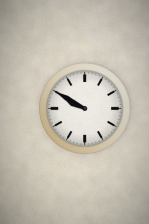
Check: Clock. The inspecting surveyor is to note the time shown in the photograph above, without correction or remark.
9:50
